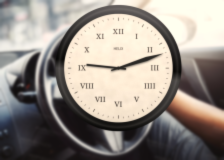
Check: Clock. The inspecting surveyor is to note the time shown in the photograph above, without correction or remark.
9:12
